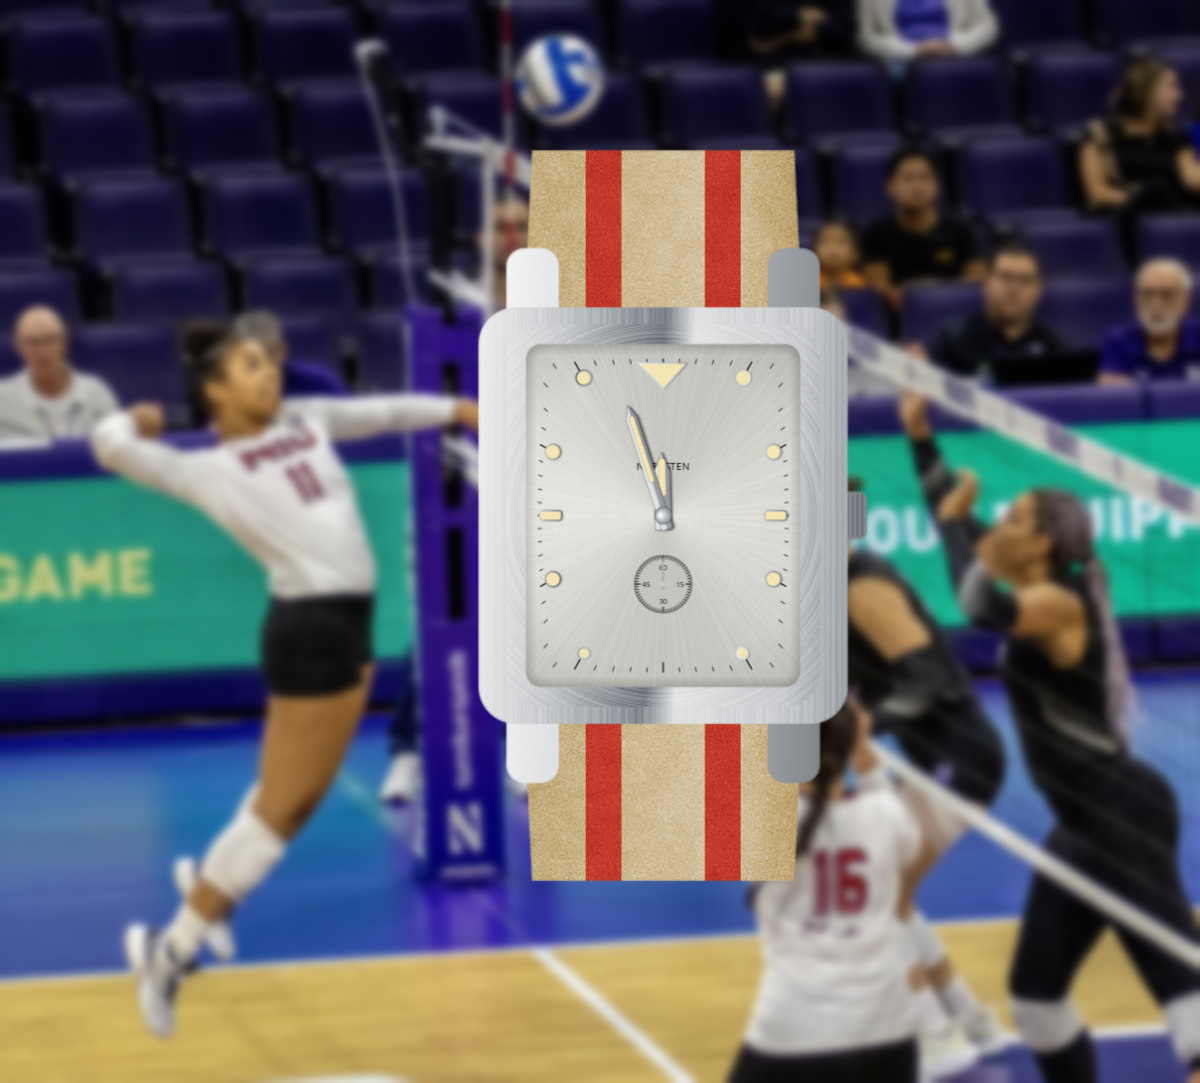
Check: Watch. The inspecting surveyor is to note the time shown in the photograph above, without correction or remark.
11:57
